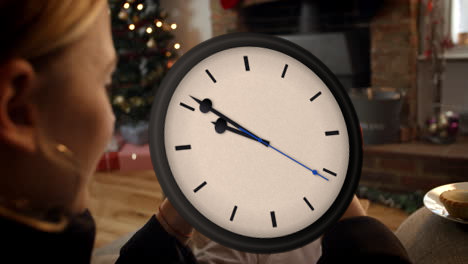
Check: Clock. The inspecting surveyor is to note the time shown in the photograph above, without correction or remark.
9:51:21
